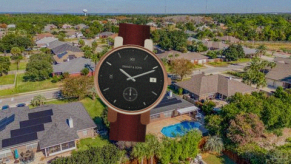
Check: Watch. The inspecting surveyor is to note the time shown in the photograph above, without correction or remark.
10:11
